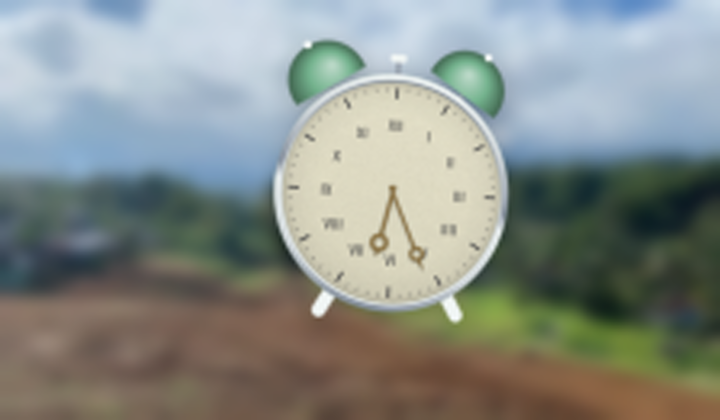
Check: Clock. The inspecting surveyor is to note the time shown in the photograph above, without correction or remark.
6:26
